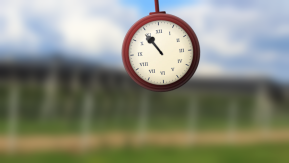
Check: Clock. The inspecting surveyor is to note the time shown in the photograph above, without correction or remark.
10:54
